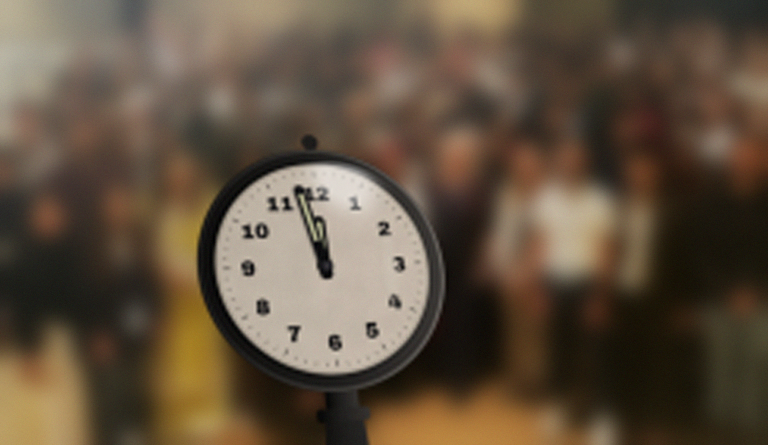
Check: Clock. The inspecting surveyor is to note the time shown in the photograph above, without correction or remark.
11:58
